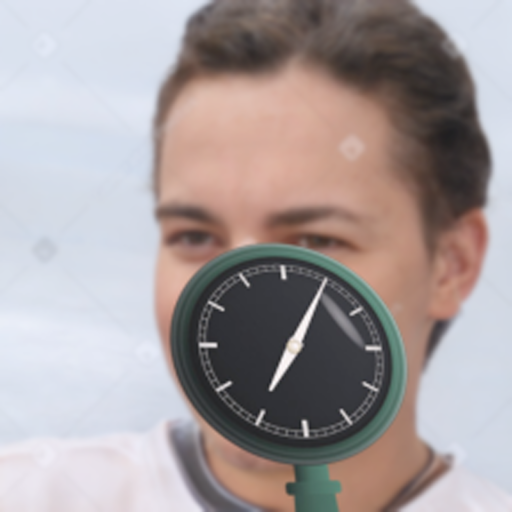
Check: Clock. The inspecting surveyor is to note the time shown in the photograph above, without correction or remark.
7:05
